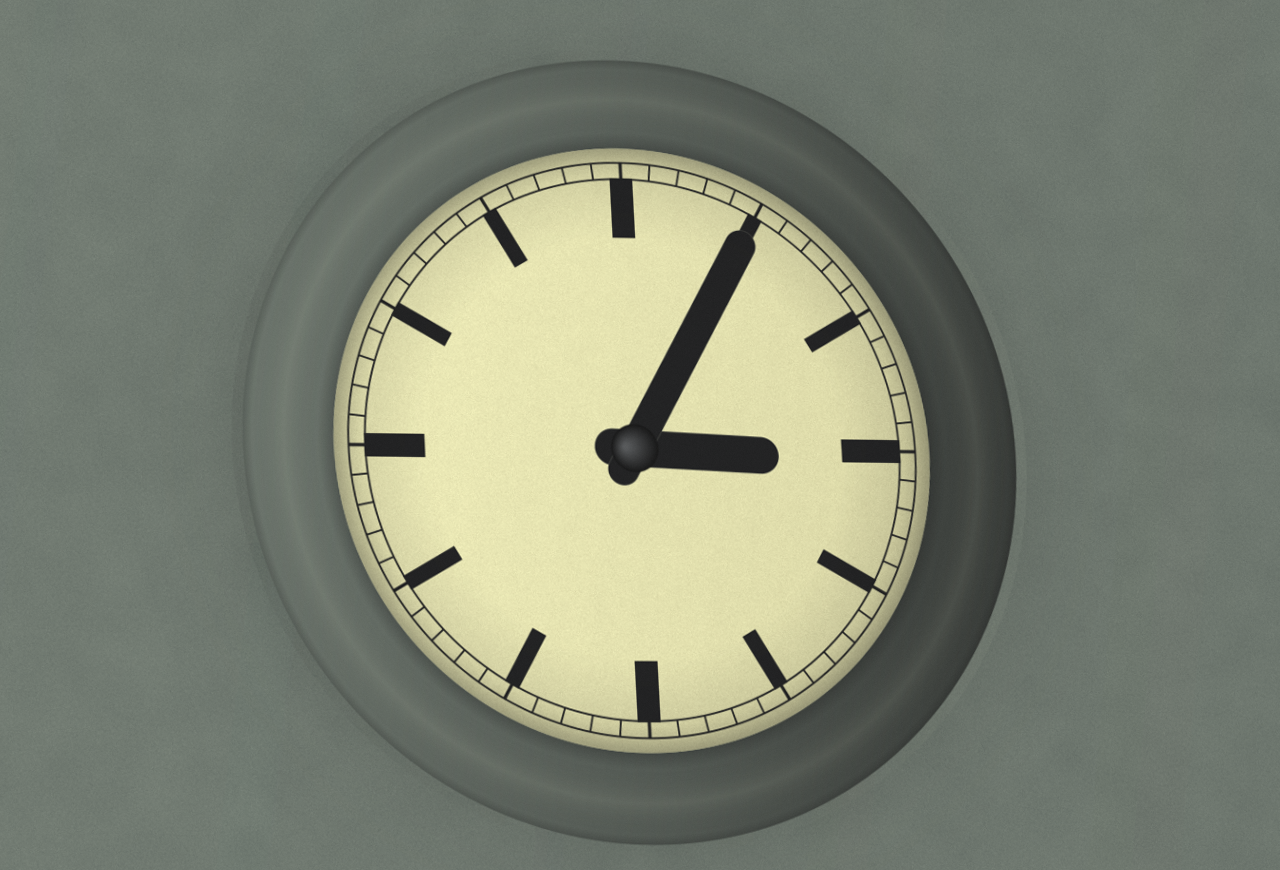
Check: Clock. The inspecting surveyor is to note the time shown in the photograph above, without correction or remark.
3:05
